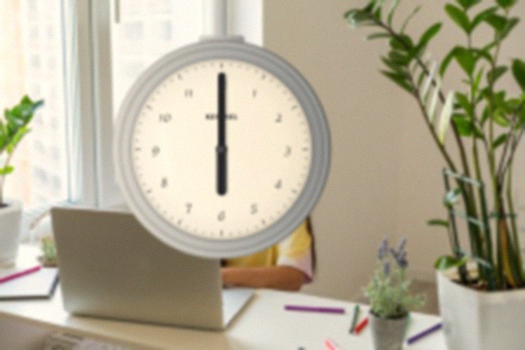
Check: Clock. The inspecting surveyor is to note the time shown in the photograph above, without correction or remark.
6:00
